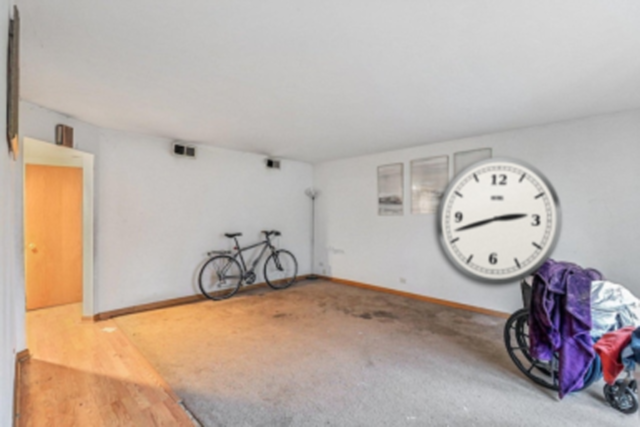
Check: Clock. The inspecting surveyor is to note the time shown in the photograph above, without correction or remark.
2:42
